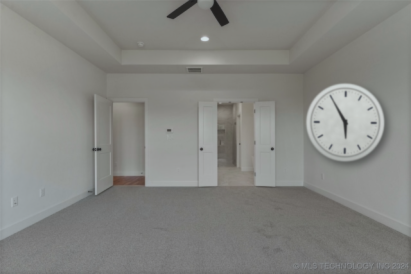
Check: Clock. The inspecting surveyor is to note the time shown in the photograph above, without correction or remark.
5:55
